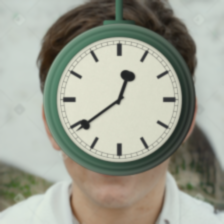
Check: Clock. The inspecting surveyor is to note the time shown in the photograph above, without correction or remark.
12:39
